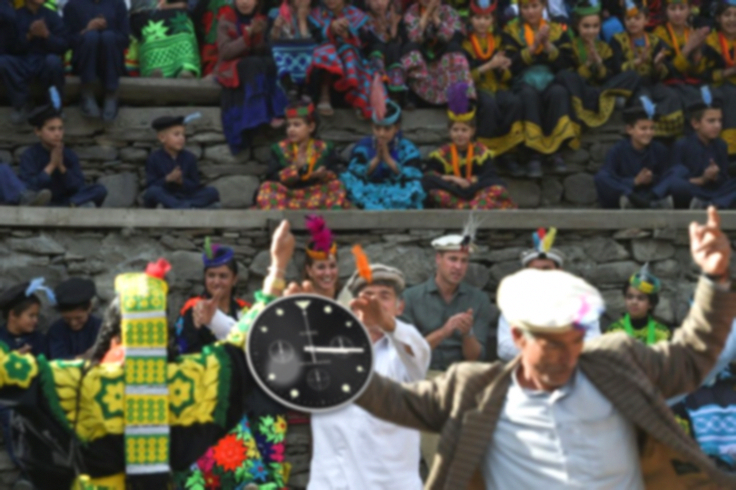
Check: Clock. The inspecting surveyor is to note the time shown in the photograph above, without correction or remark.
3:16
